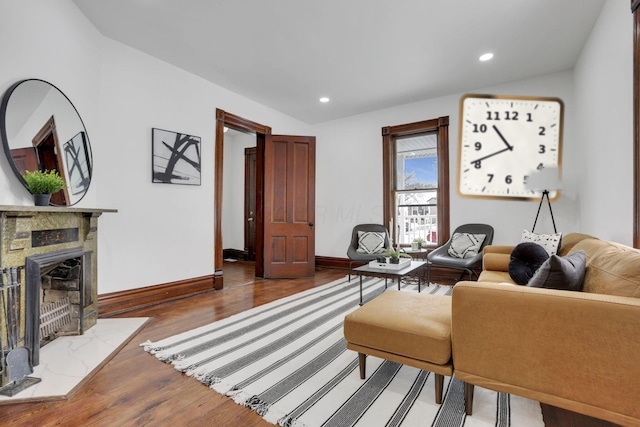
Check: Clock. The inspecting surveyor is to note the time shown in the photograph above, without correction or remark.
10:41
